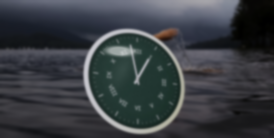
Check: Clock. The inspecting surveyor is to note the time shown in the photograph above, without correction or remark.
12:58
